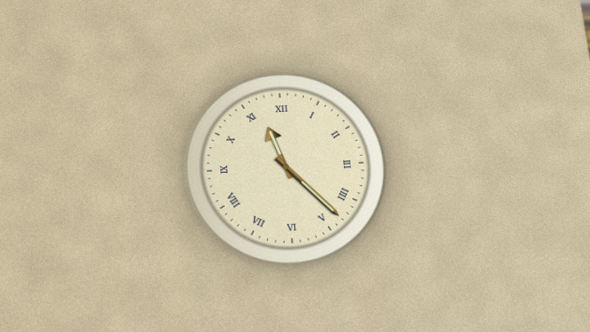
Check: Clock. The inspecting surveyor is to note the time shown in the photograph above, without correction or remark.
11:23
